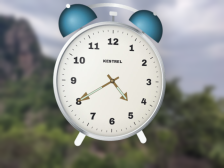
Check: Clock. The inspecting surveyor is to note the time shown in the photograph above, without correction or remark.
4:40
